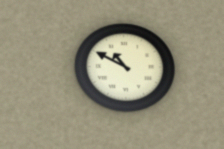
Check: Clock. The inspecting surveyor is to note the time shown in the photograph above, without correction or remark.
10:50
